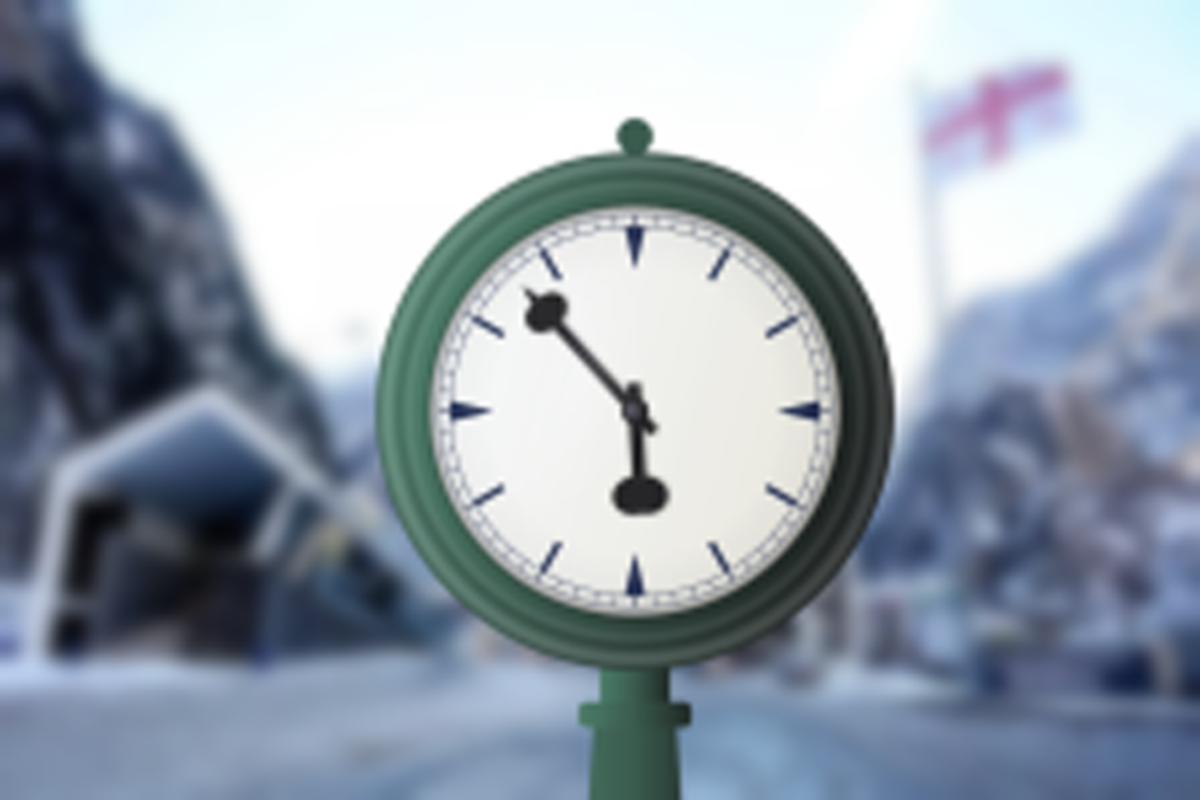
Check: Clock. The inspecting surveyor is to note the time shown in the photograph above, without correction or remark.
5:53
